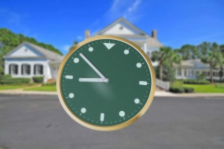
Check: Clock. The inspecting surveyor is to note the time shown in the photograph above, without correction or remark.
8:52
